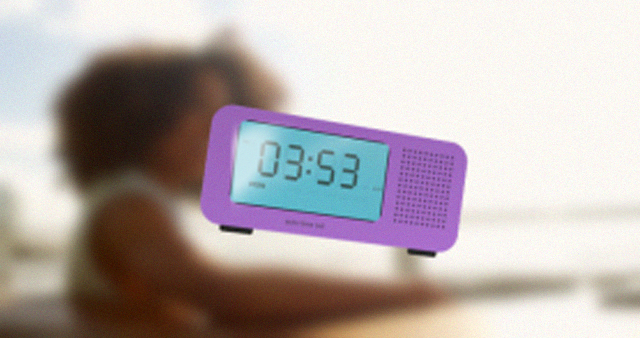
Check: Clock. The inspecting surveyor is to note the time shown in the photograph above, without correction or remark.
3:53
